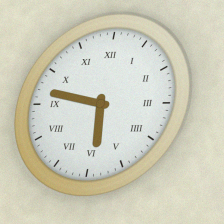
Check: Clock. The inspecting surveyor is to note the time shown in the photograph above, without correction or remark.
5:47
